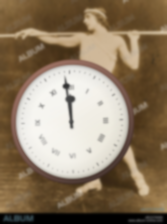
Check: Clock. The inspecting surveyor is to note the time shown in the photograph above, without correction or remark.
11:59
